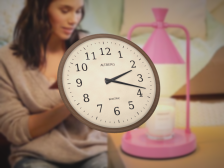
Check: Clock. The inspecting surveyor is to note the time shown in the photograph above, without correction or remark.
2:18
